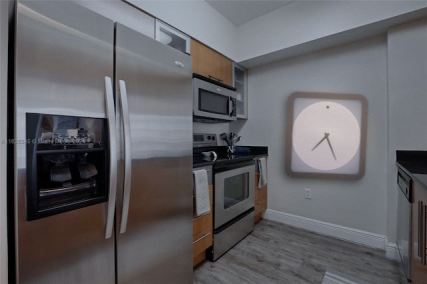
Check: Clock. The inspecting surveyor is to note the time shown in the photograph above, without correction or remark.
7:26
